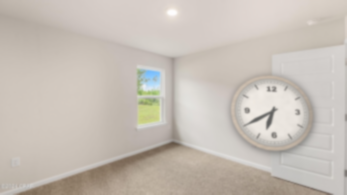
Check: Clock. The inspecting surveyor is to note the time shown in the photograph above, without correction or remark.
6:40
